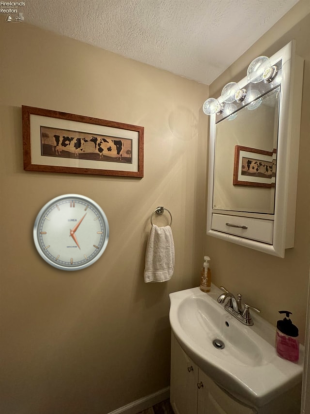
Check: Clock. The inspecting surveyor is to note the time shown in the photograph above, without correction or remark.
5:06
